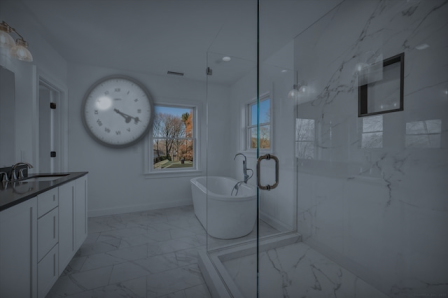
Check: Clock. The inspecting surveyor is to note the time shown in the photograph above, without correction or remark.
4:19
